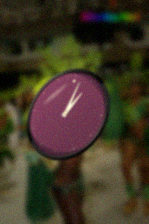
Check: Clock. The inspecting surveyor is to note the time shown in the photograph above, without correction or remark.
1:02
